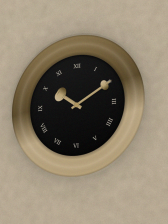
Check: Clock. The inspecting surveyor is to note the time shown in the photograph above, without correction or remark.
10:10
